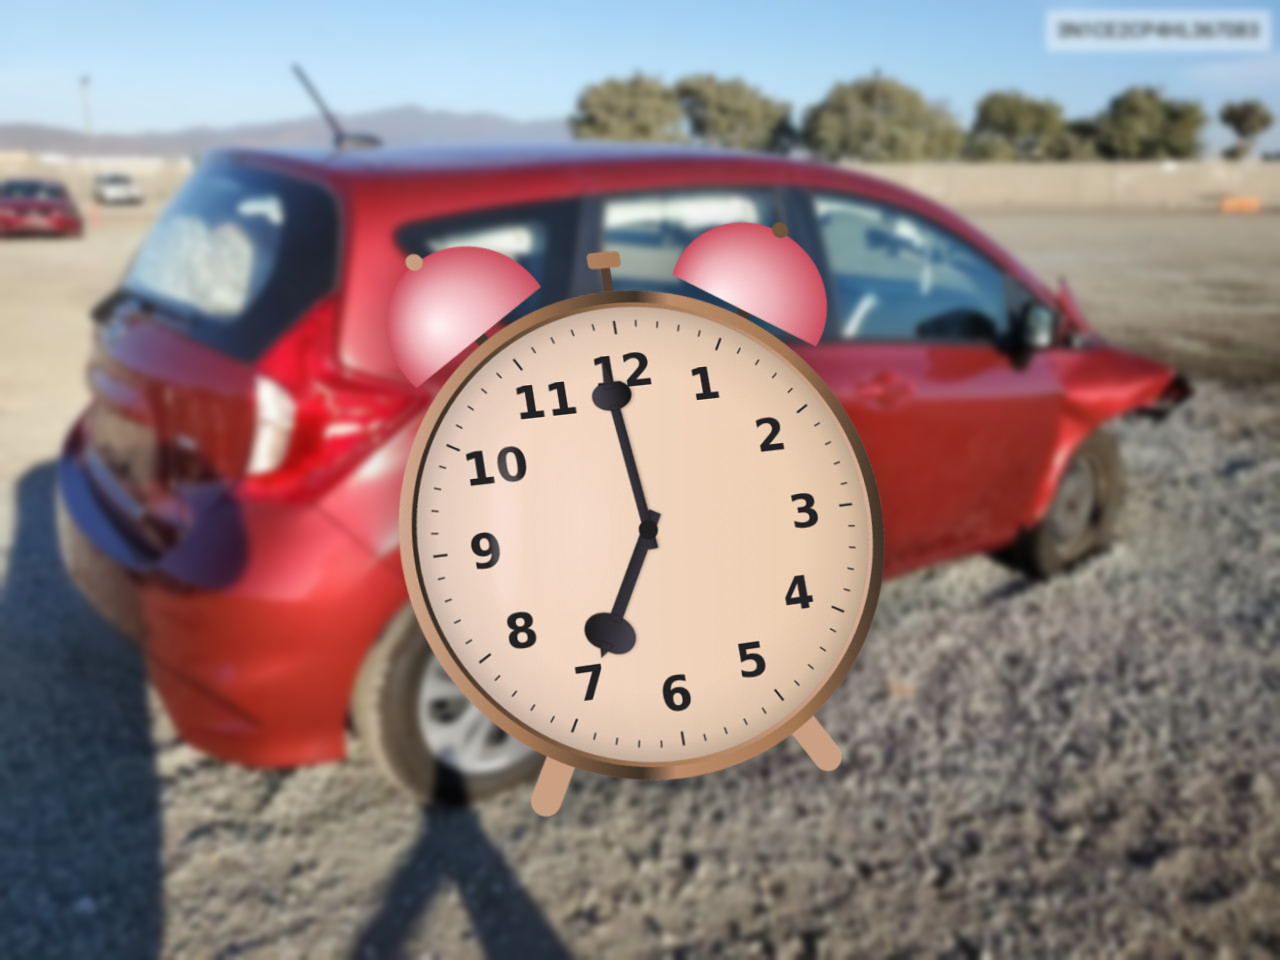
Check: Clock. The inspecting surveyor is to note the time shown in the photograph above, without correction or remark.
6:59
